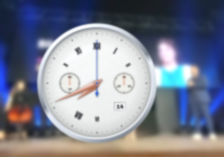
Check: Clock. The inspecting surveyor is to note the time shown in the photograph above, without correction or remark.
7:41
